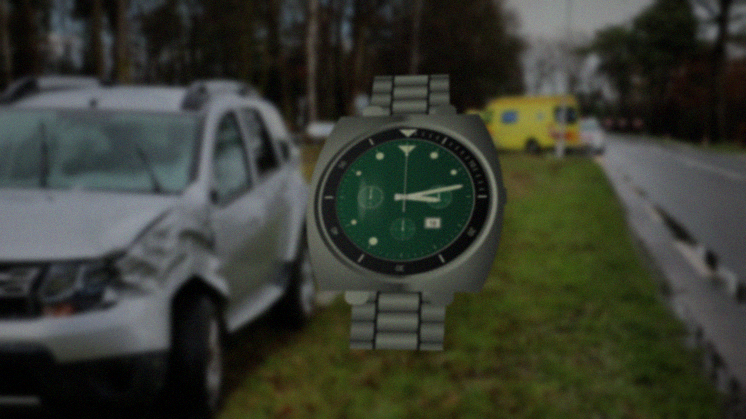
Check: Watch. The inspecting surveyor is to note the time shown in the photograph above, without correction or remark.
3:13
